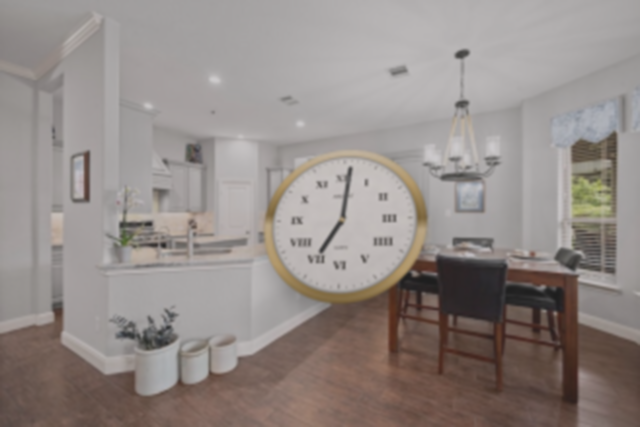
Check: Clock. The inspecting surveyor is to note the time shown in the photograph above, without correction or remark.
7:01
